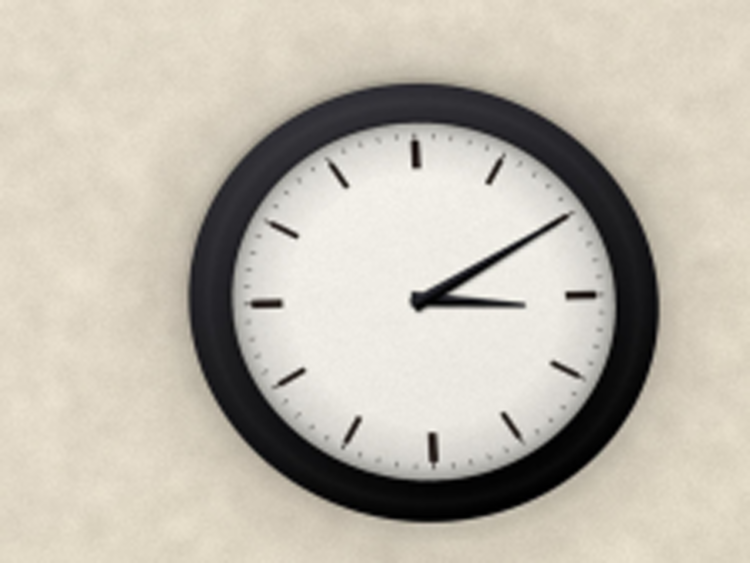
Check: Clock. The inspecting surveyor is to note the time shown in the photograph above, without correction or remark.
3:10
